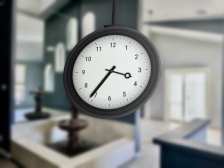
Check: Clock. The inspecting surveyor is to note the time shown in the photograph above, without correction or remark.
3:36
